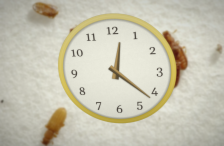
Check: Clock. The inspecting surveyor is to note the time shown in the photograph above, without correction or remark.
12:22
